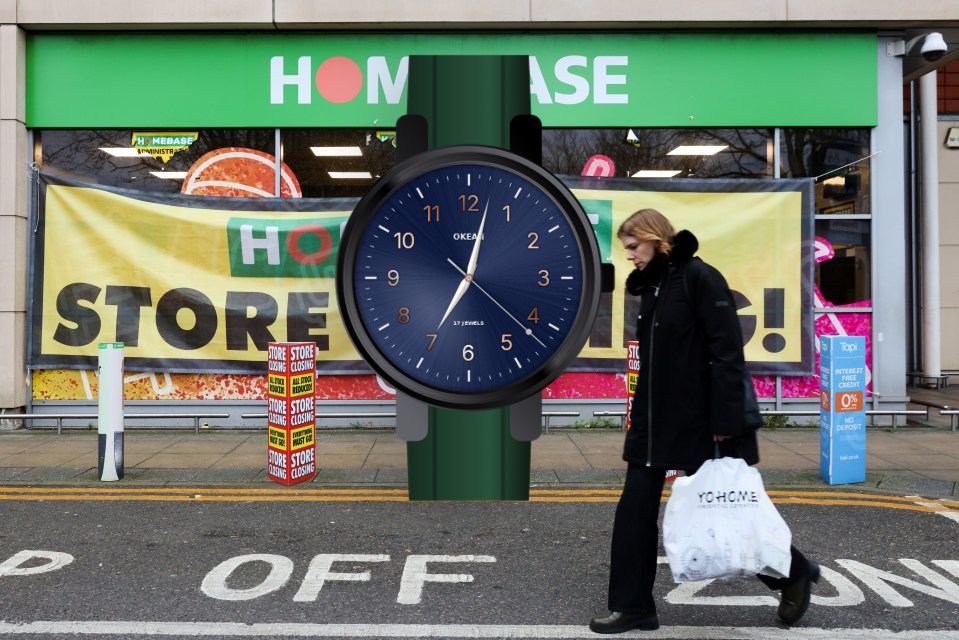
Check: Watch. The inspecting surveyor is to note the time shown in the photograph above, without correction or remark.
7:02:22
